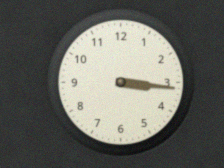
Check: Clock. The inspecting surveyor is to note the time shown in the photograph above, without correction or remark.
3:16
